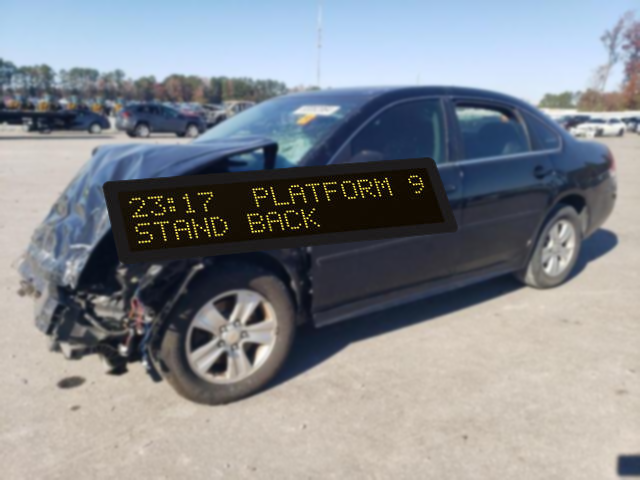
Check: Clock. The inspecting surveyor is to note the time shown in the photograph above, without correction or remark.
23:17
